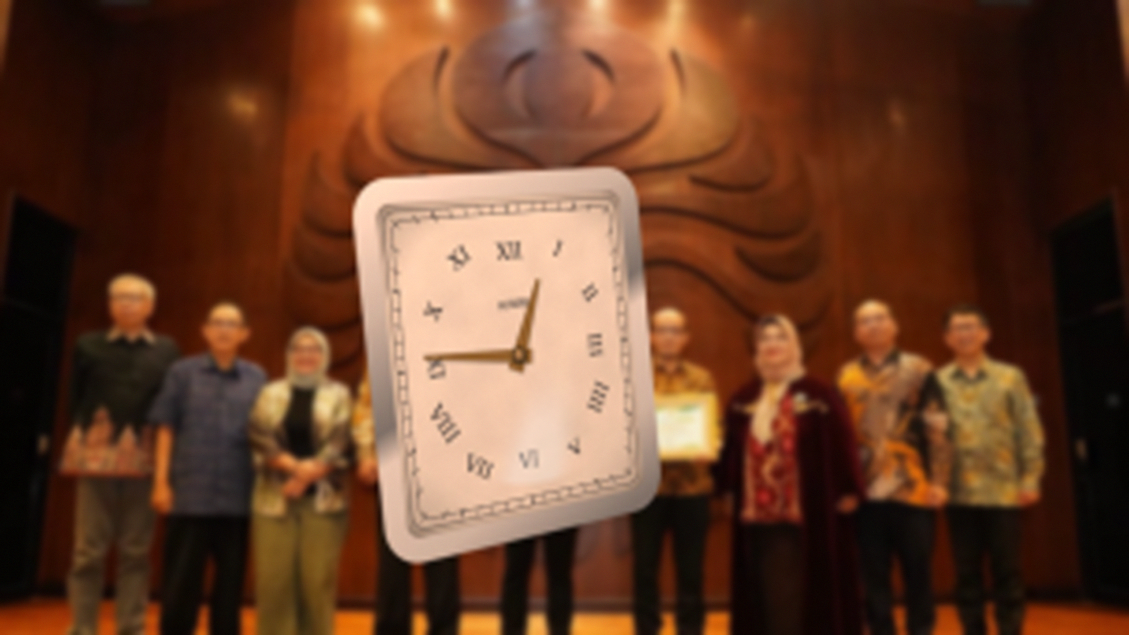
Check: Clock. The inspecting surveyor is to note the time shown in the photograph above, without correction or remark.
12:46
